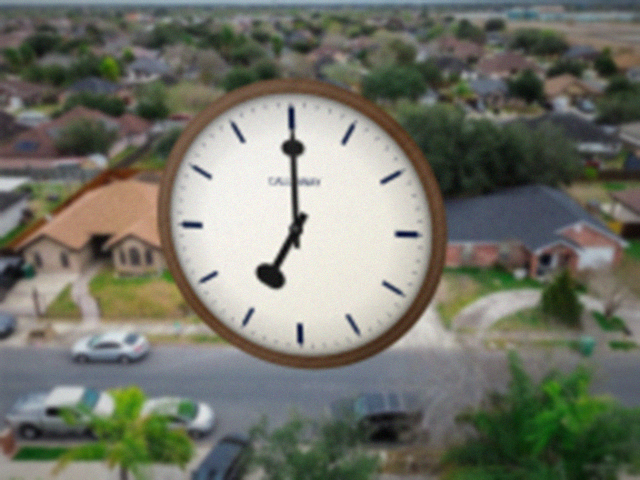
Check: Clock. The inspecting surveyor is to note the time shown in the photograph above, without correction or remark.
7:00
